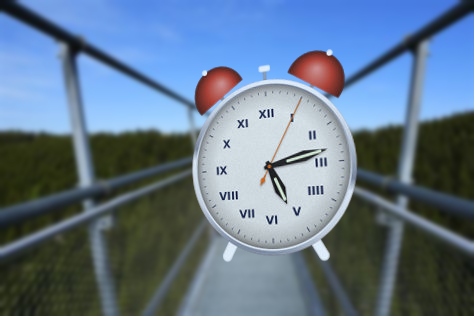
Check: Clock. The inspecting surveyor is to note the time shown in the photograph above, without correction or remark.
5:13:05
